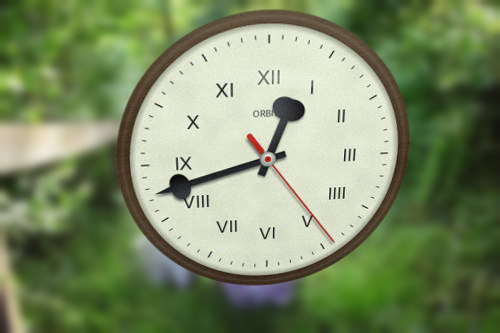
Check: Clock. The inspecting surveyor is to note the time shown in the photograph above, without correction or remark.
12:42:24
